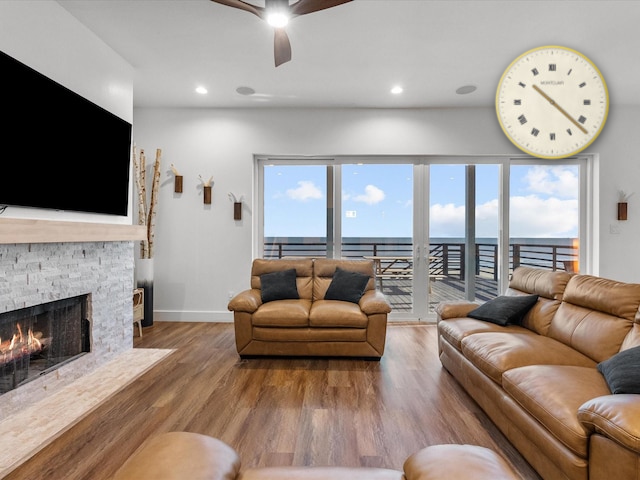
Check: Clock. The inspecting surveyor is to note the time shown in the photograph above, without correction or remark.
10:22
